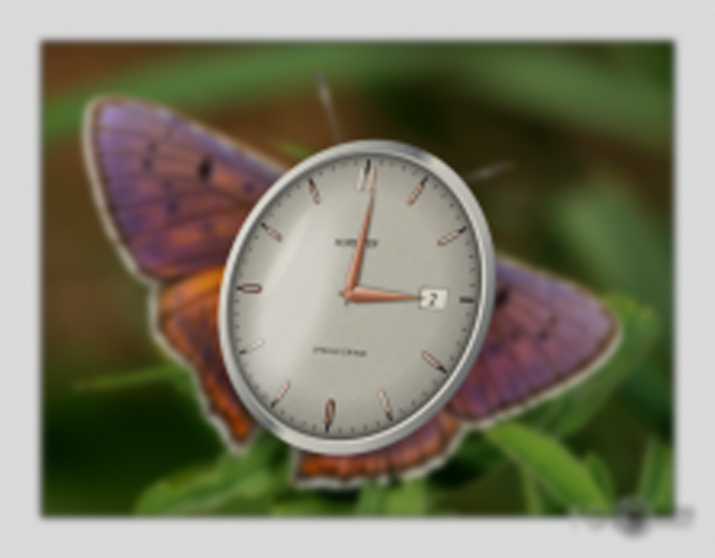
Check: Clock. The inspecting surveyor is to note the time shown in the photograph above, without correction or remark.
3:01
